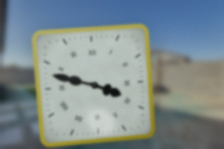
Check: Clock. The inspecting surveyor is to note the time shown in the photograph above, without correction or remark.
3:48
